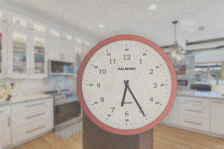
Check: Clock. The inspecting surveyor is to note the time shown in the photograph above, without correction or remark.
6:25
